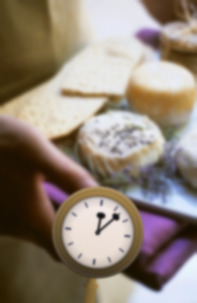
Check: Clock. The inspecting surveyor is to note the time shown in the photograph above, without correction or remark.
12:07
